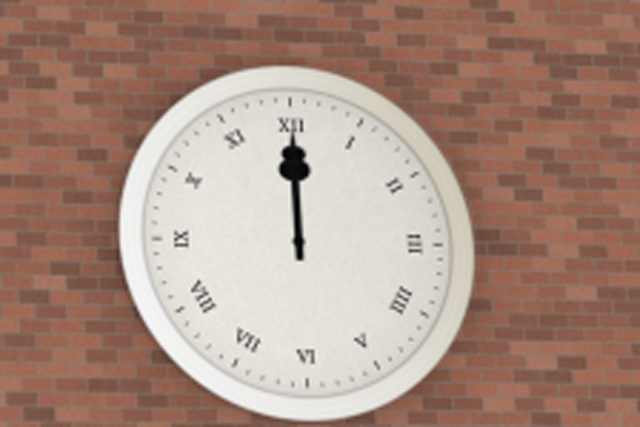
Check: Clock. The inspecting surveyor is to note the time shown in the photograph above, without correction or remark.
12:00
